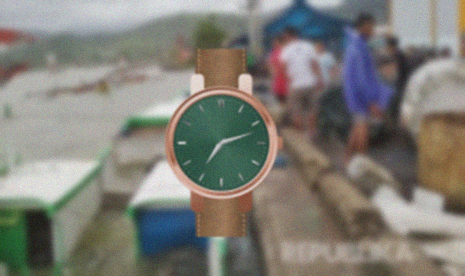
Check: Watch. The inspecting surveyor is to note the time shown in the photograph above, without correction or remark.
7:12
